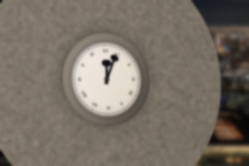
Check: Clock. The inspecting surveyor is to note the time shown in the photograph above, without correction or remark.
12:04
